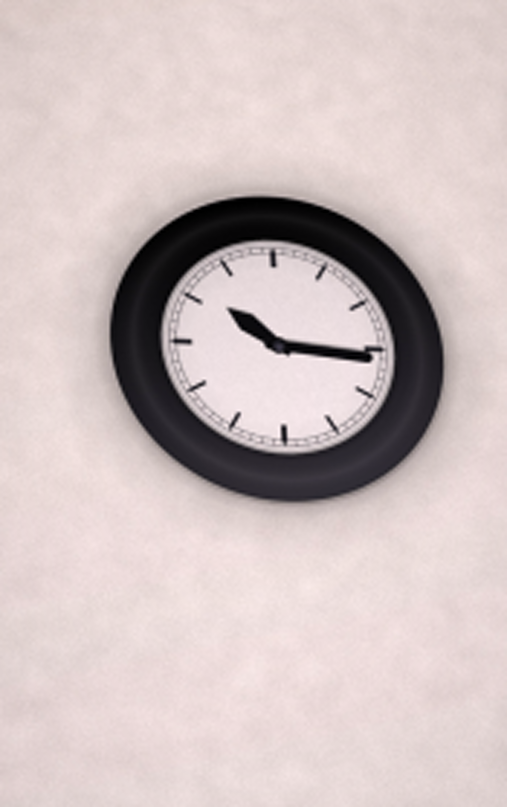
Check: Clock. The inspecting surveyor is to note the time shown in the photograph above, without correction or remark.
10:16
